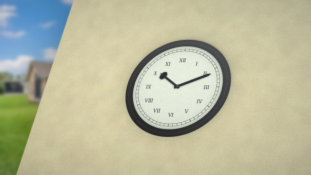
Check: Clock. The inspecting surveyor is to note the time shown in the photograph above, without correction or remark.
10:11
